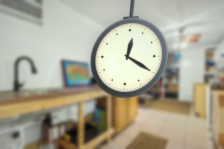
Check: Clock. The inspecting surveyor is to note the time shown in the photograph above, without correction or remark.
12:20
